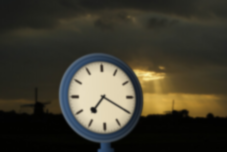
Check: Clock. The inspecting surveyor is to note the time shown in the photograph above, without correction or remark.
7:20
